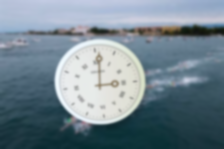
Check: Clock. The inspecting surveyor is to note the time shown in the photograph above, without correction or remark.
3:01
